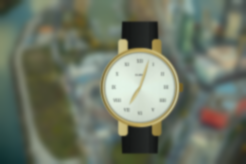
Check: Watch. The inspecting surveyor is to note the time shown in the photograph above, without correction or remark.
7:03
